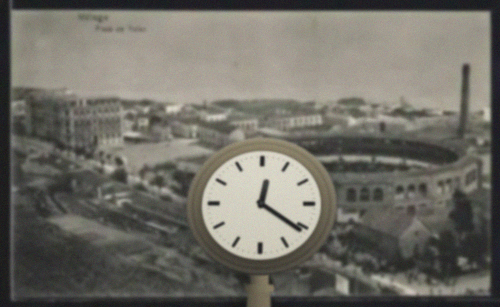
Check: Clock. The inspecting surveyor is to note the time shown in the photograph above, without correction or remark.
12:21
